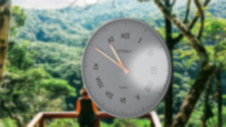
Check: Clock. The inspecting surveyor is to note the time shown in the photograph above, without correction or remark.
10:50
